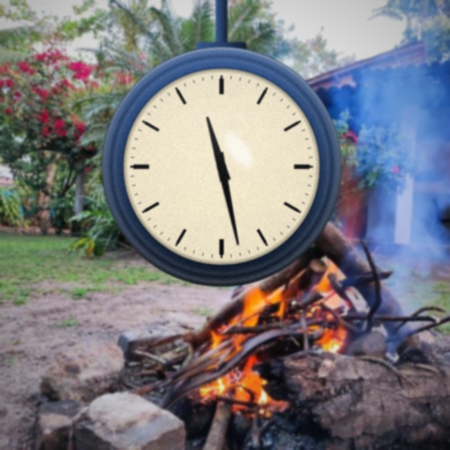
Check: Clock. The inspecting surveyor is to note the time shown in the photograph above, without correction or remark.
11:28
